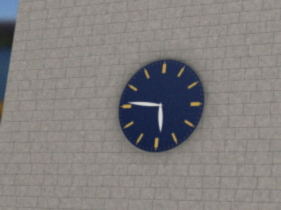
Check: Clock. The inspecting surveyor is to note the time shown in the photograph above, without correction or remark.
5:46
